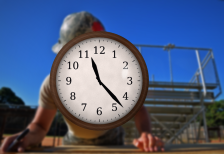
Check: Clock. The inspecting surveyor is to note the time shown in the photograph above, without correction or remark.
11:23
